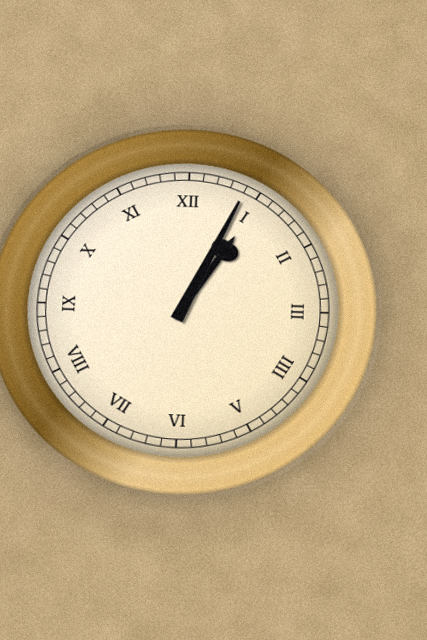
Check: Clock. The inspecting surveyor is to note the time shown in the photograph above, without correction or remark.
1:04
